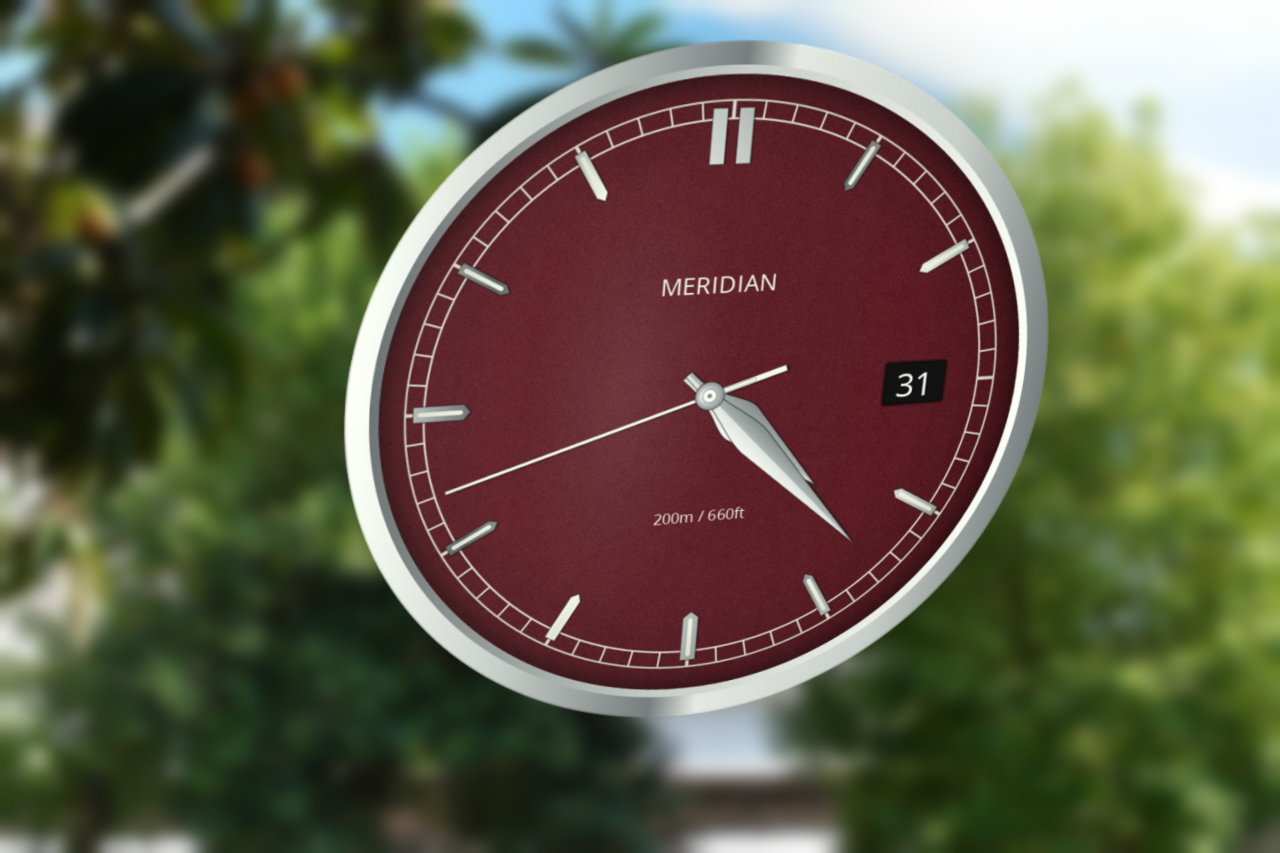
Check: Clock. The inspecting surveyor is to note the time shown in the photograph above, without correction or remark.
4:22:42
